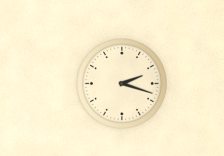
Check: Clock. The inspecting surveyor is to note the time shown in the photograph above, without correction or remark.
2:18
